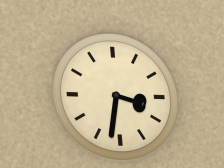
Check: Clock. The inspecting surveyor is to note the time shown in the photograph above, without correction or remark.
3:32
